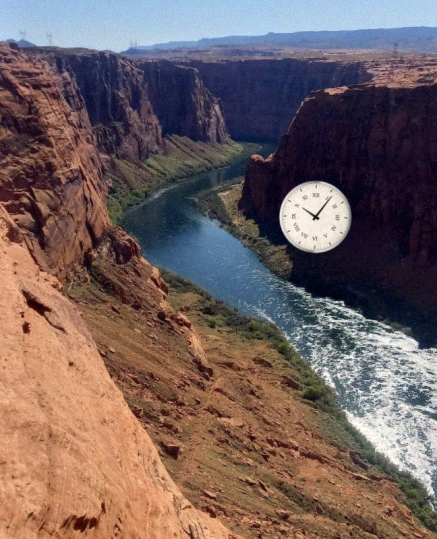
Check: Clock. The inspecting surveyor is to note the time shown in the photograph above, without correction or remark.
10:06
